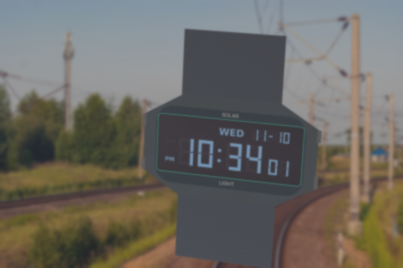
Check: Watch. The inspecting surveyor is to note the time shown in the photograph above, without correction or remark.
10:34:01
